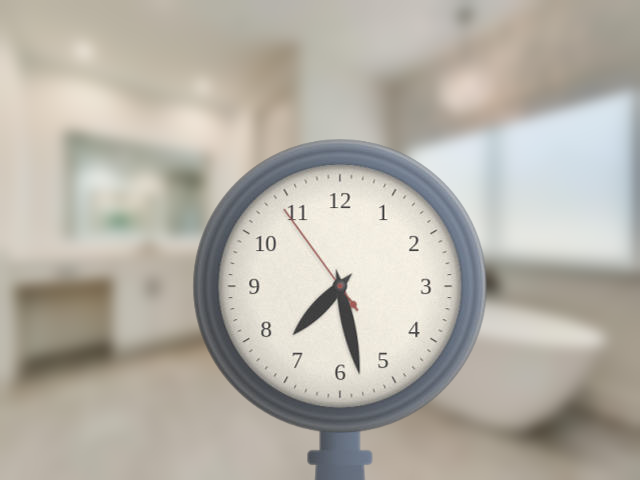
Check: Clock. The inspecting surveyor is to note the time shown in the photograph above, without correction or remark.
7:27:54
